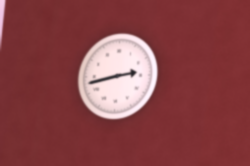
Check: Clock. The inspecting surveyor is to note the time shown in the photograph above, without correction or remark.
2:43
